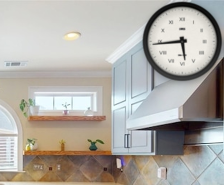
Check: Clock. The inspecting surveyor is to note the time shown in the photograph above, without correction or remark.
5:44
